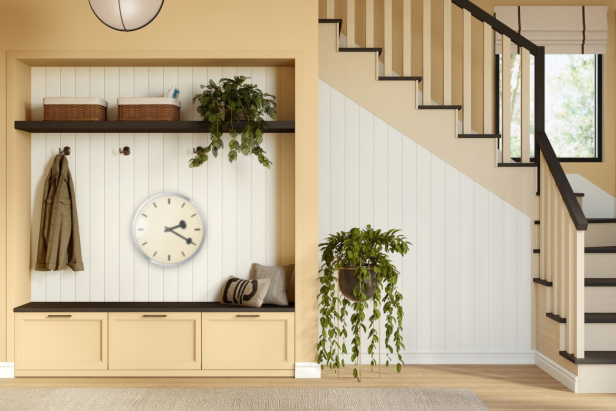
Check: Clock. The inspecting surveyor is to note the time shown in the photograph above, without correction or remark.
2:20
